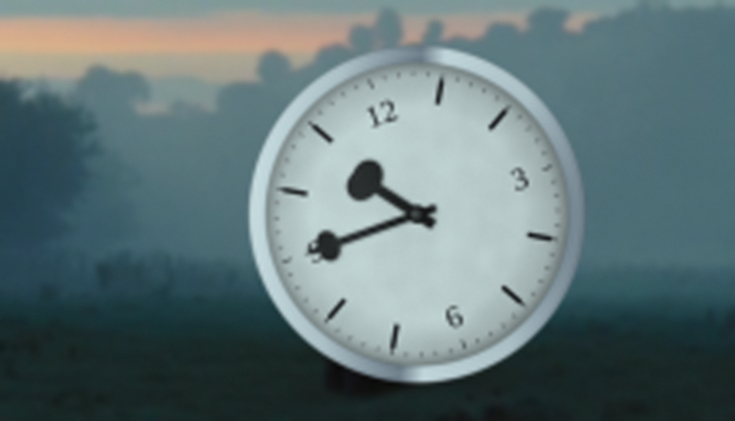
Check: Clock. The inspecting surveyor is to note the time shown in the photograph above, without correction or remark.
10:45
